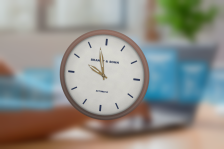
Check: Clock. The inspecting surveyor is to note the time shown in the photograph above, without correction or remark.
9:58
